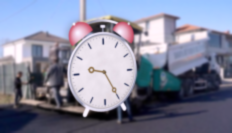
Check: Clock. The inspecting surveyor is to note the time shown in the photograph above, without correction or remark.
9:25
